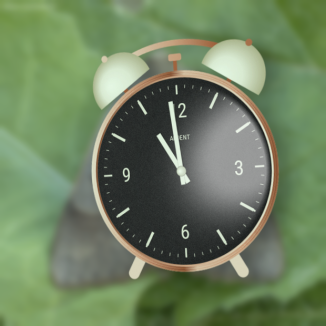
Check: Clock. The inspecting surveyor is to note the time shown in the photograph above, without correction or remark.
10:59
